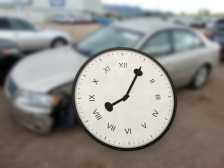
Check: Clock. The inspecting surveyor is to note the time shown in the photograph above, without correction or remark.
8:05
